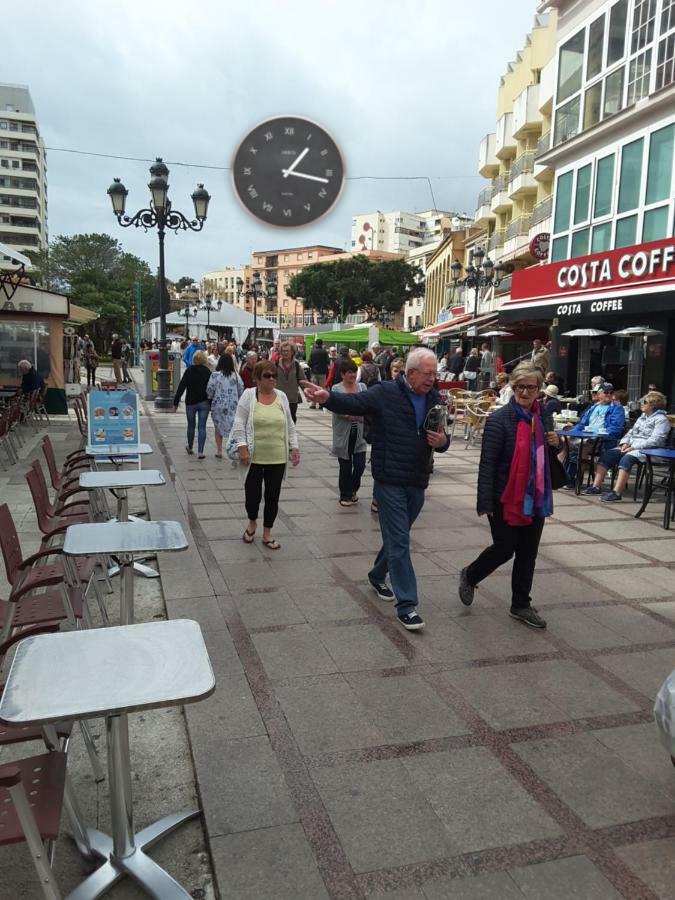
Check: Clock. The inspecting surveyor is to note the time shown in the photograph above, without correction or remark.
1:17
